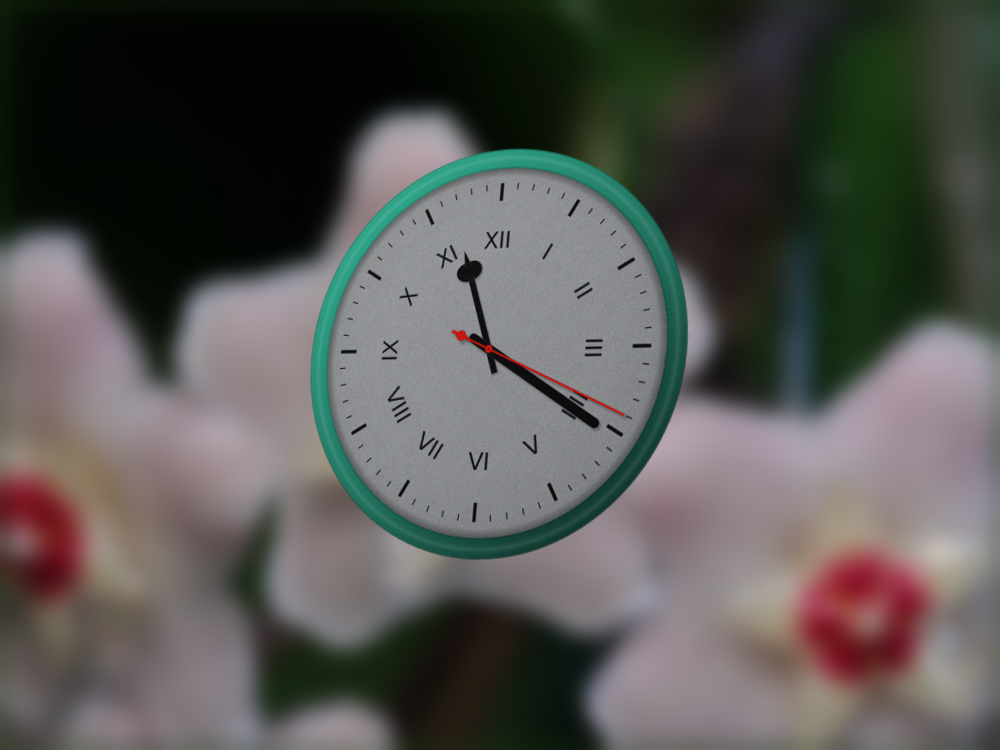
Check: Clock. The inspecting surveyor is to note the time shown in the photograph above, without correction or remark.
11:20:19
